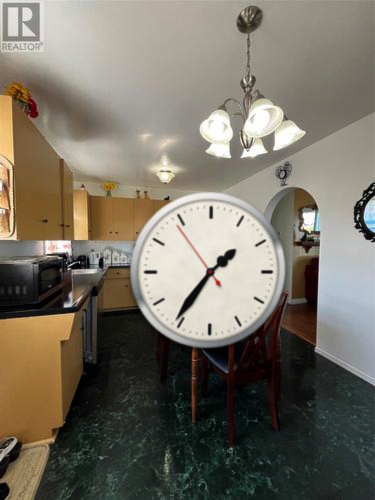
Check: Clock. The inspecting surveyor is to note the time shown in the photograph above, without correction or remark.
1:35:54
